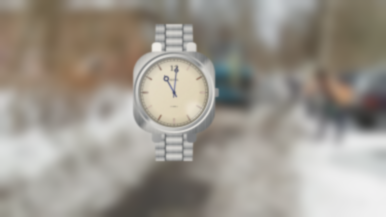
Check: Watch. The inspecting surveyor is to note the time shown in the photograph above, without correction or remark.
11:01
